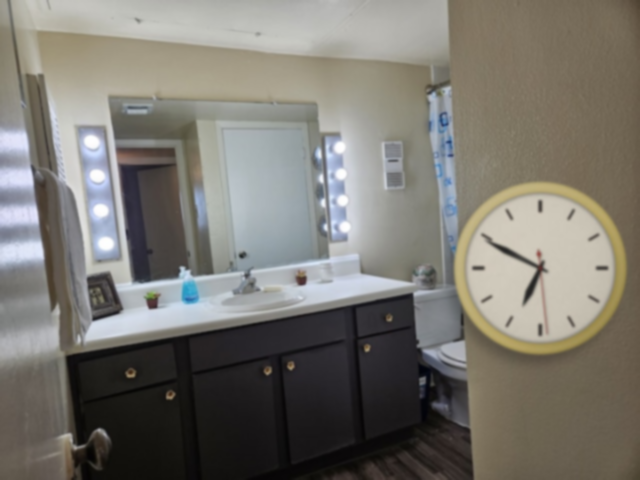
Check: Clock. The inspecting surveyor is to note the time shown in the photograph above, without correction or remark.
6:49:29
